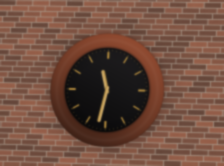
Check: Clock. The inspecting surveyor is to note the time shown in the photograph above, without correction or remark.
11:32
